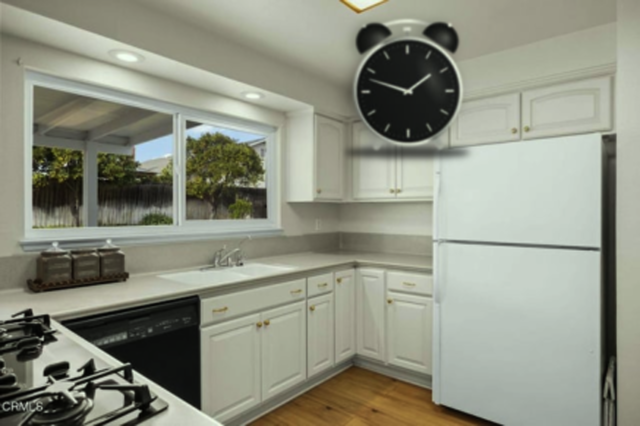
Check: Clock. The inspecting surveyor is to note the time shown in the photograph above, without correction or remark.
1:48
